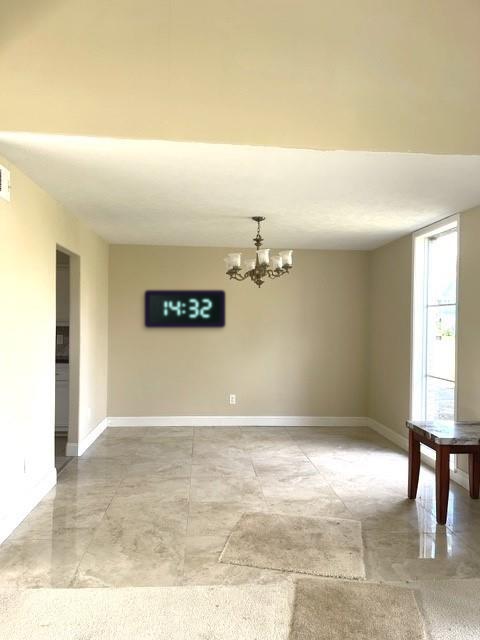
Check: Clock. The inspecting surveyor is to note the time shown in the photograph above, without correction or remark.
14:32
